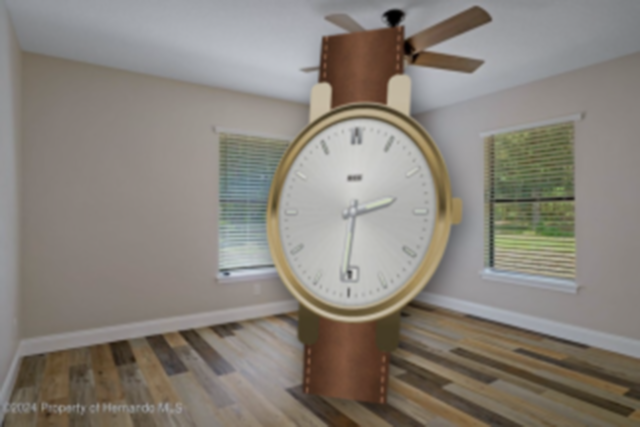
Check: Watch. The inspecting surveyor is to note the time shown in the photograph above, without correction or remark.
2:31
